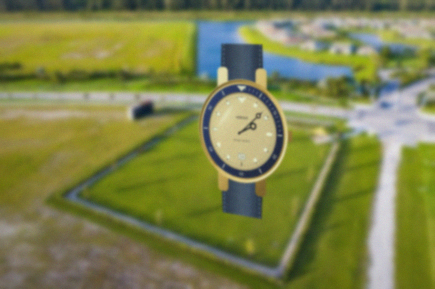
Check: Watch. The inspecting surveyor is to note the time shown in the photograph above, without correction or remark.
2:08
